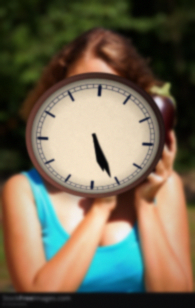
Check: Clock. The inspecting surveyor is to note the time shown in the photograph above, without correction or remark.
5:26
